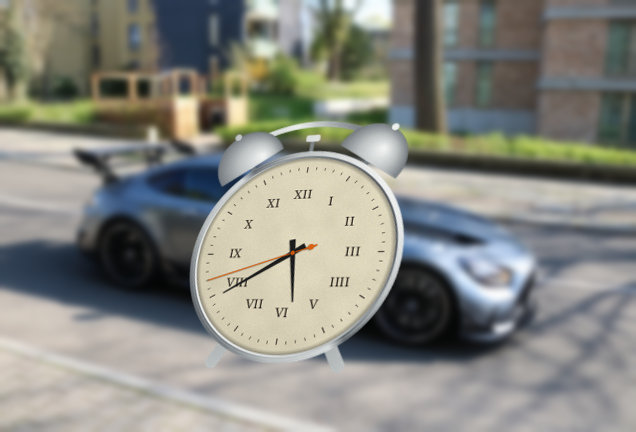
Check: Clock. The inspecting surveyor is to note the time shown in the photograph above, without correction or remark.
5:39:42
